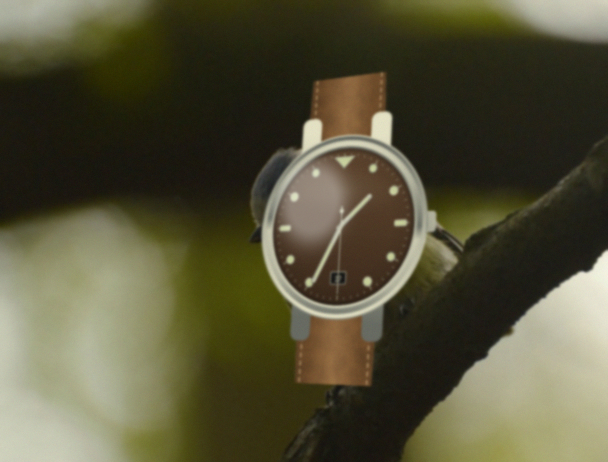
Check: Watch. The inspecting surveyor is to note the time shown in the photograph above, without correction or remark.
1:34:30
